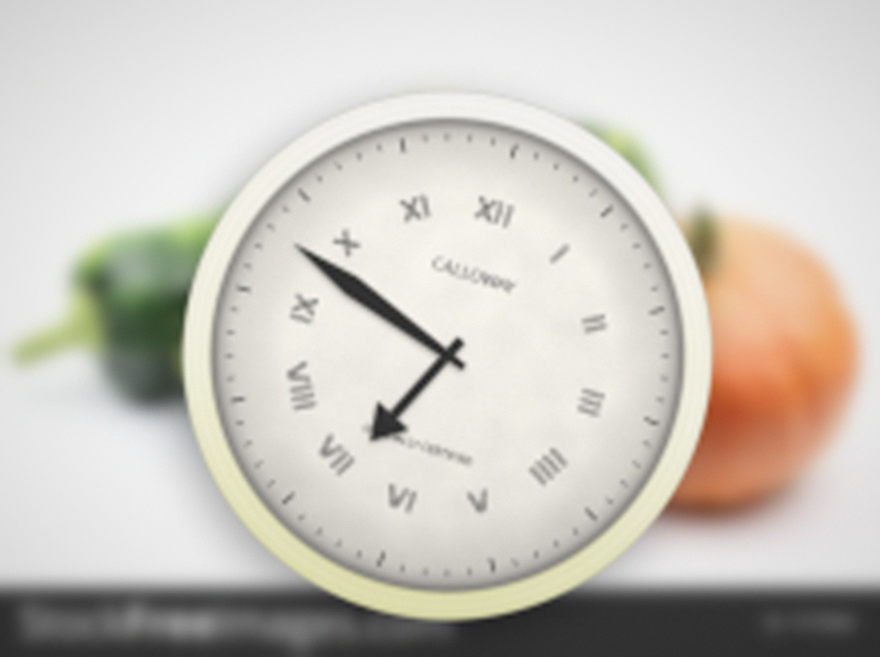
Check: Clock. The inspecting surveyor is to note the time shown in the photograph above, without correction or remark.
6:48
